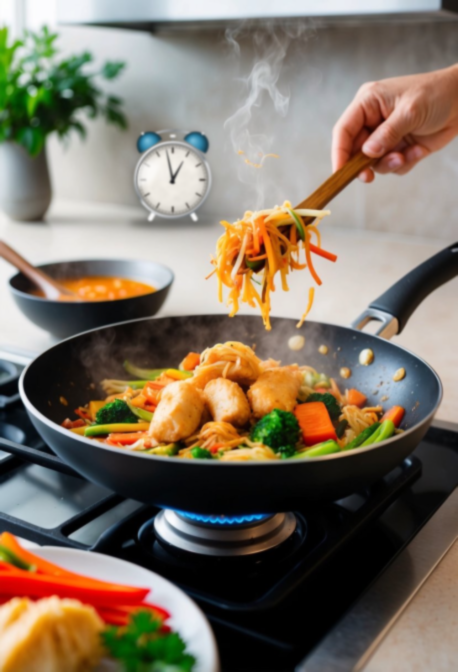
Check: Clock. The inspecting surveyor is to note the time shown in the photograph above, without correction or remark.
12:58
